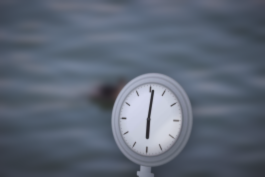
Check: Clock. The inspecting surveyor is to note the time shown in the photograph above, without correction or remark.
6:01
